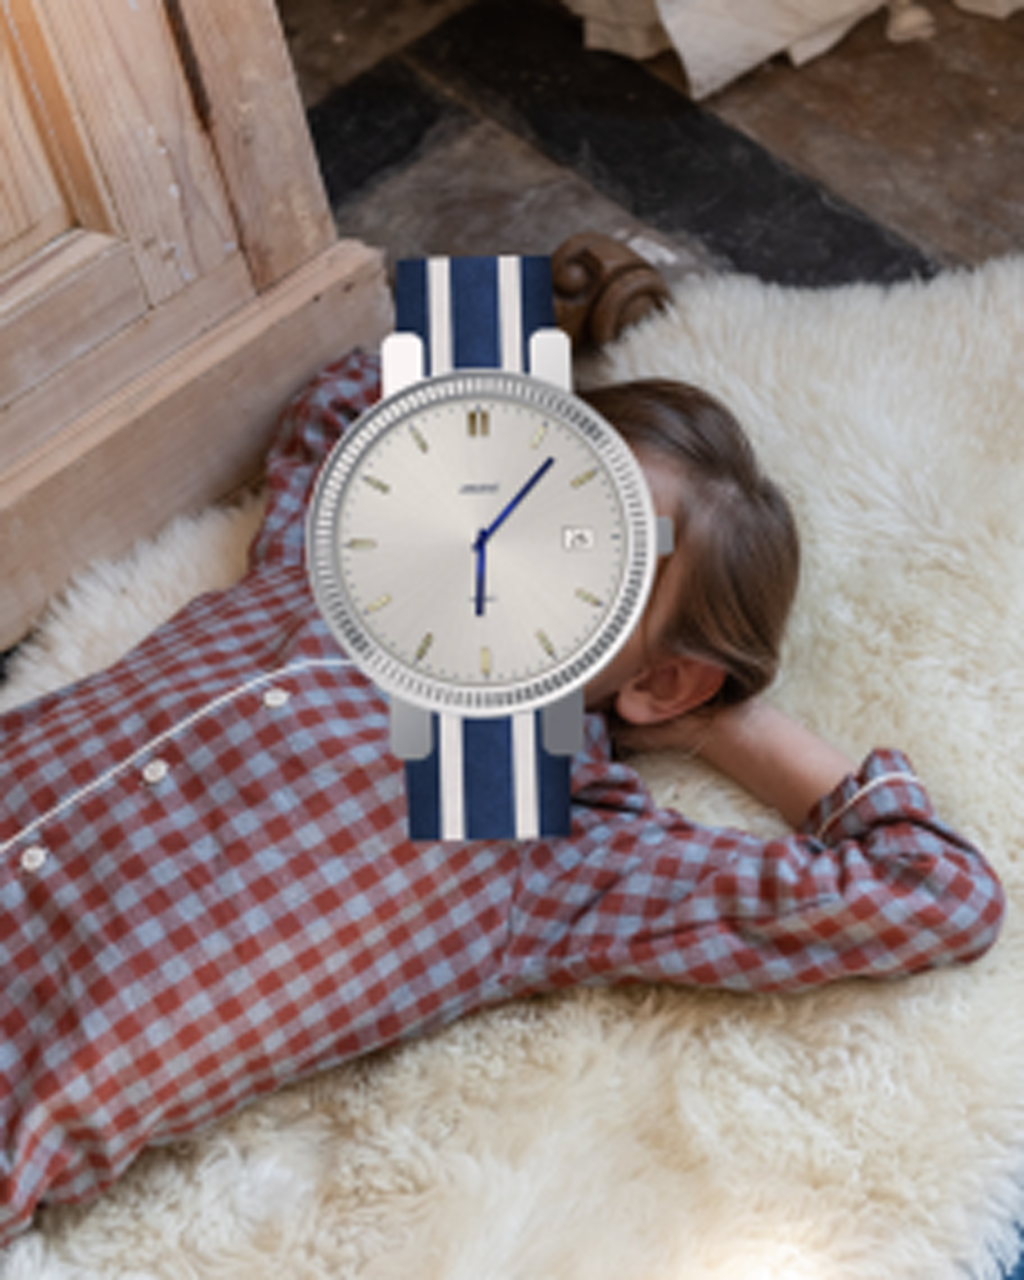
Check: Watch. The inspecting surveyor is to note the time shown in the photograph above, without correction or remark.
6:07
